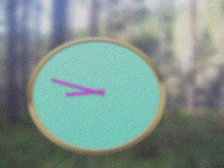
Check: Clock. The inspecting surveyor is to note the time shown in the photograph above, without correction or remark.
8:48
